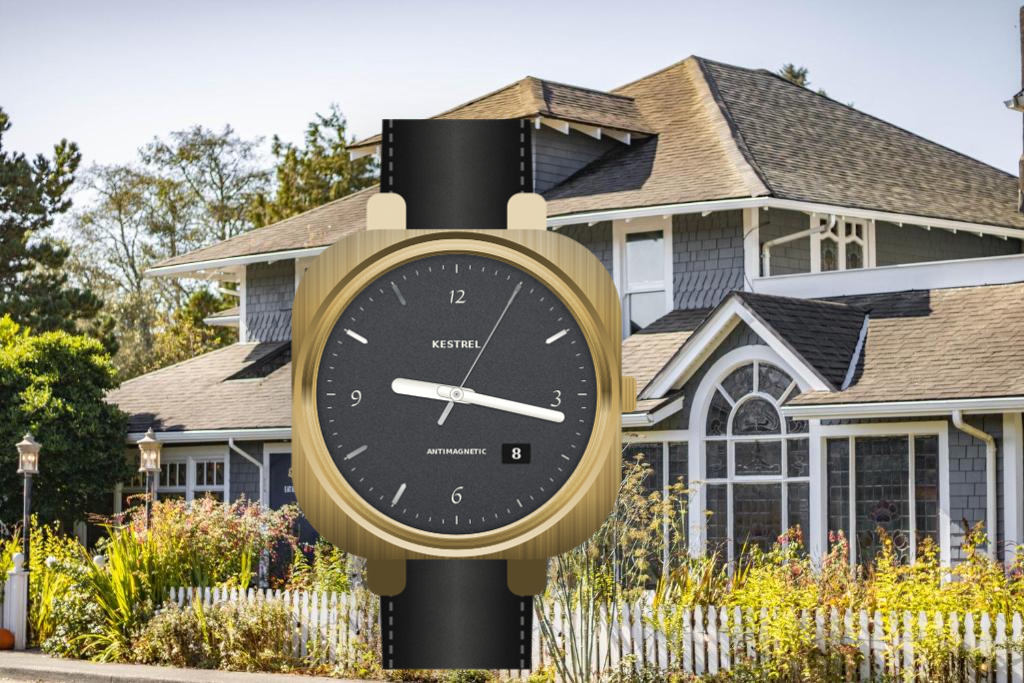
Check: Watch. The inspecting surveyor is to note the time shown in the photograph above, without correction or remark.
9:17:05
